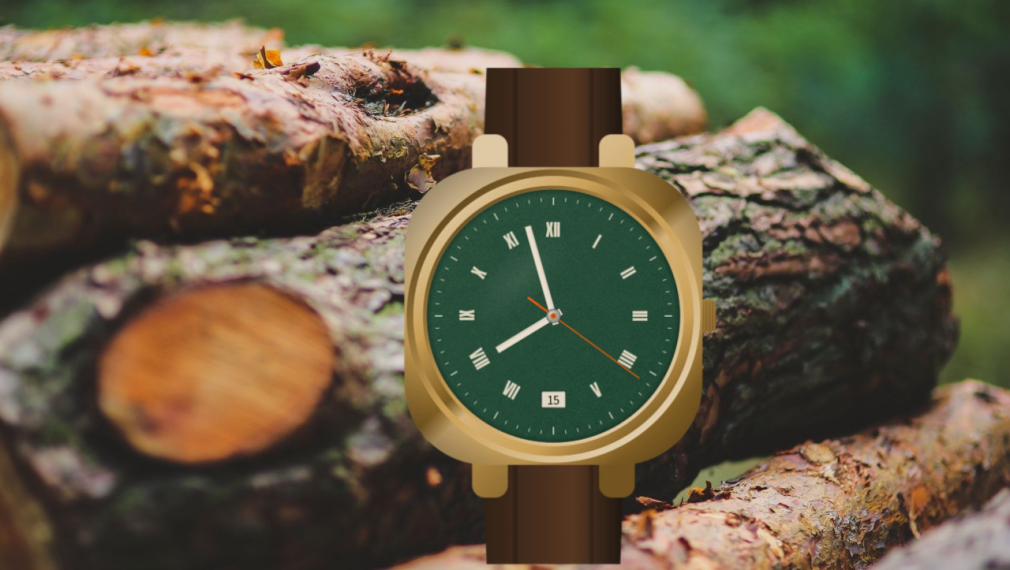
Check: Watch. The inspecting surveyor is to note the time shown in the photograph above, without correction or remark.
7:57:21
